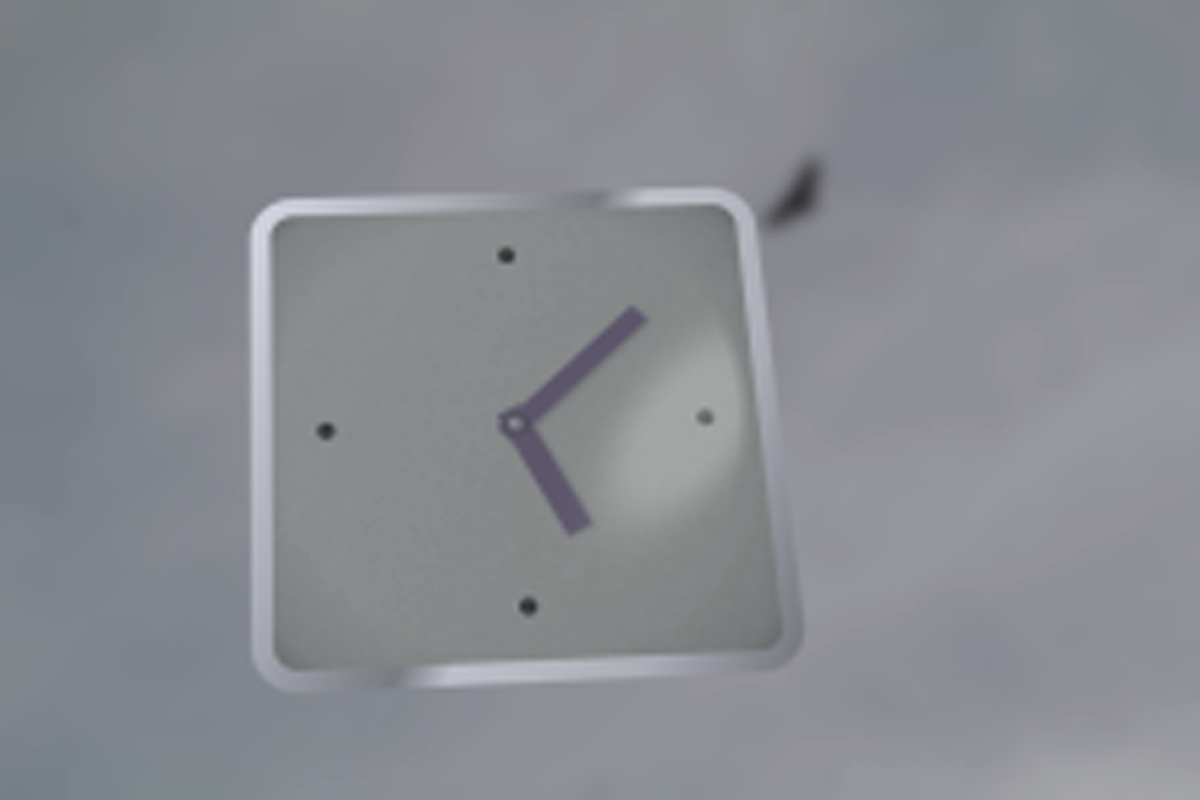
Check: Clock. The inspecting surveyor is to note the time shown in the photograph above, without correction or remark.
5:08
